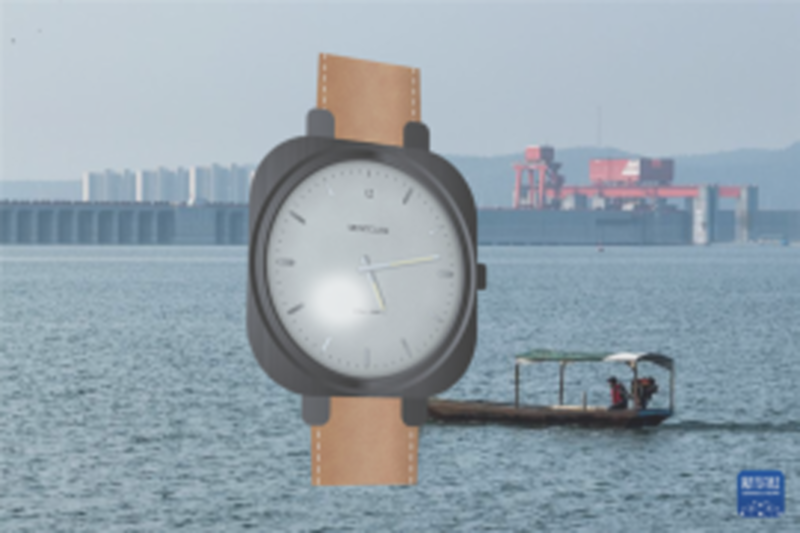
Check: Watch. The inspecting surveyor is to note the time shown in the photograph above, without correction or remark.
5:13
